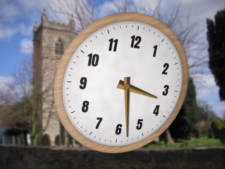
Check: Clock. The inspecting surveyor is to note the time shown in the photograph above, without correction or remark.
3:28
